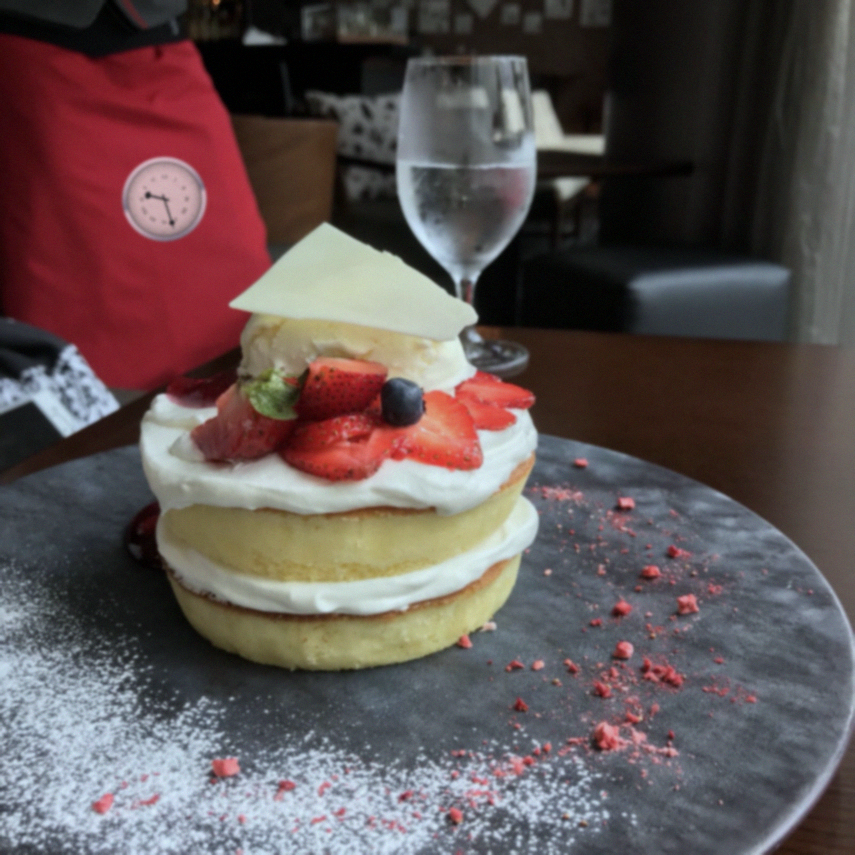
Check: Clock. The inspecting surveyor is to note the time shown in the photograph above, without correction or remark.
9:27
